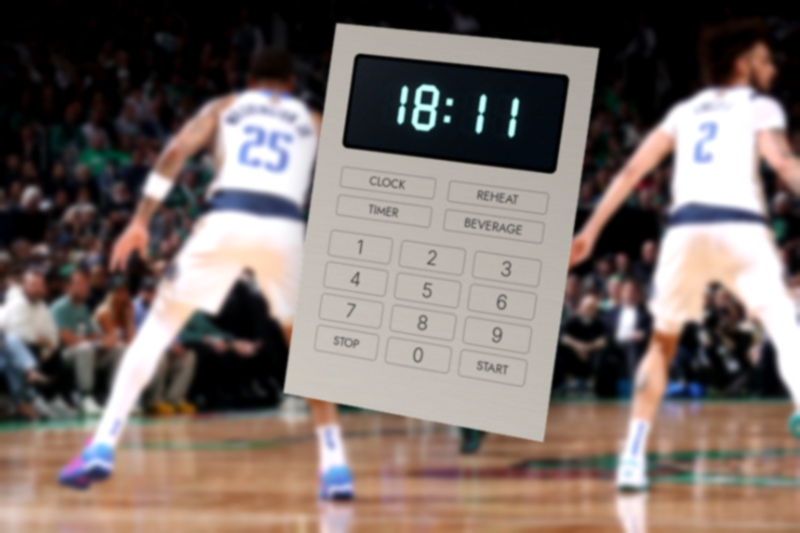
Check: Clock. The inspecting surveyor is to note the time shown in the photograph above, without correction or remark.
18:11
